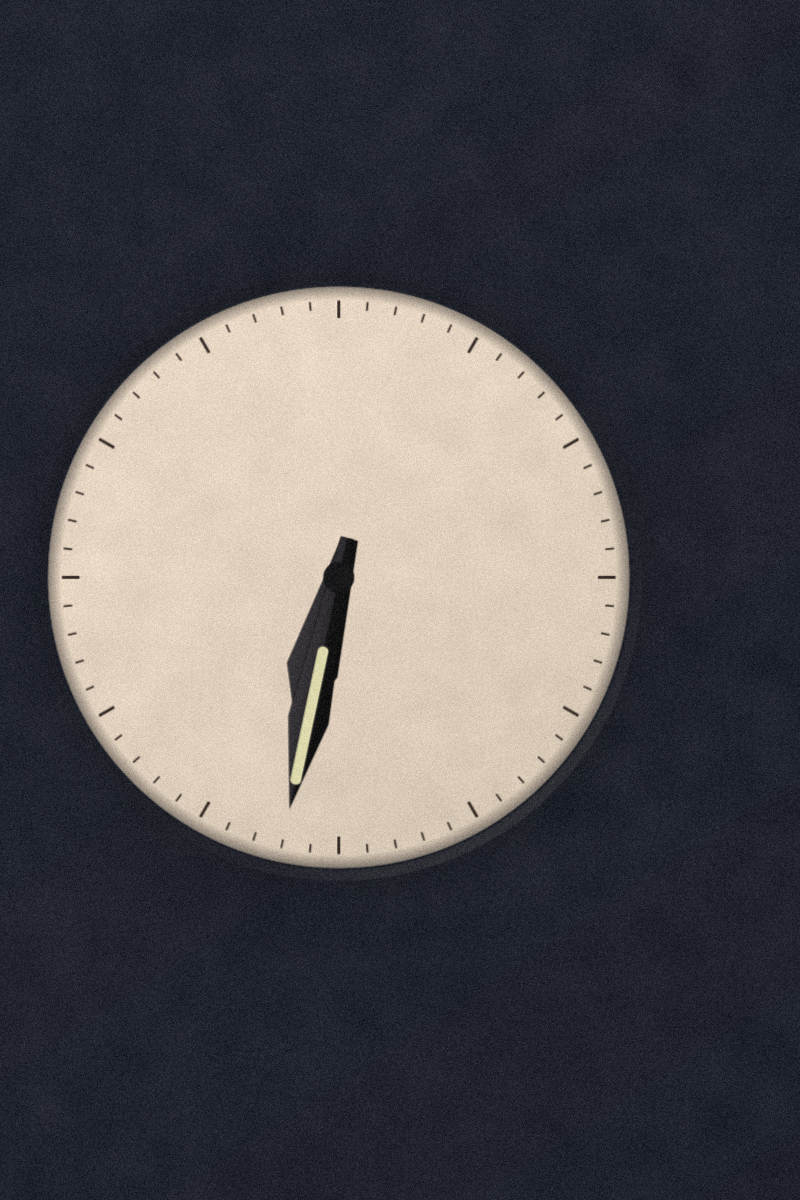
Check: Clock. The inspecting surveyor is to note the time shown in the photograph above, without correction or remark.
6:32
